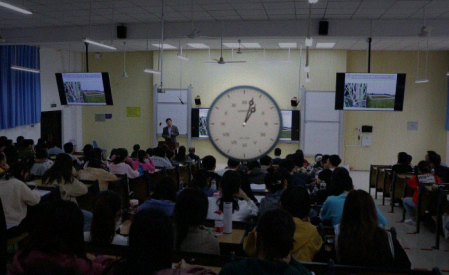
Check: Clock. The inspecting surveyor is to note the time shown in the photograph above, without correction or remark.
1:03
